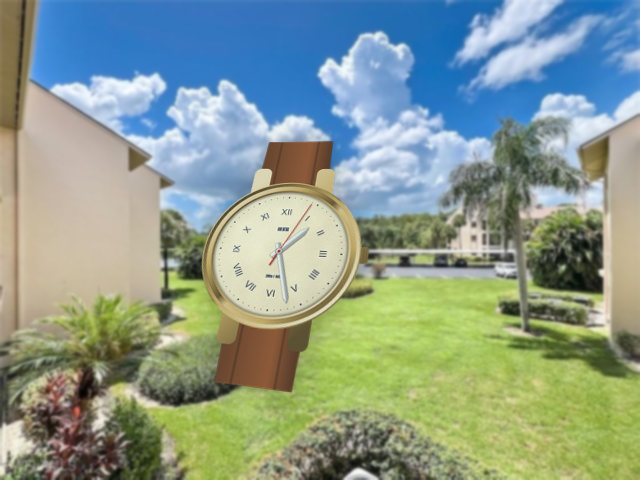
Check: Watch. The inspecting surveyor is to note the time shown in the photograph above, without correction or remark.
1:27:04
